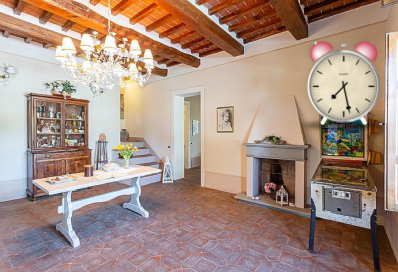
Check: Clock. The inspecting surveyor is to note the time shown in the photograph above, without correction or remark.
7:28
